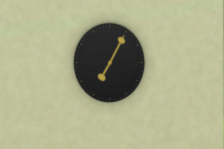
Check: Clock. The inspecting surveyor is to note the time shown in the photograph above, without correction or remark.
7:05
